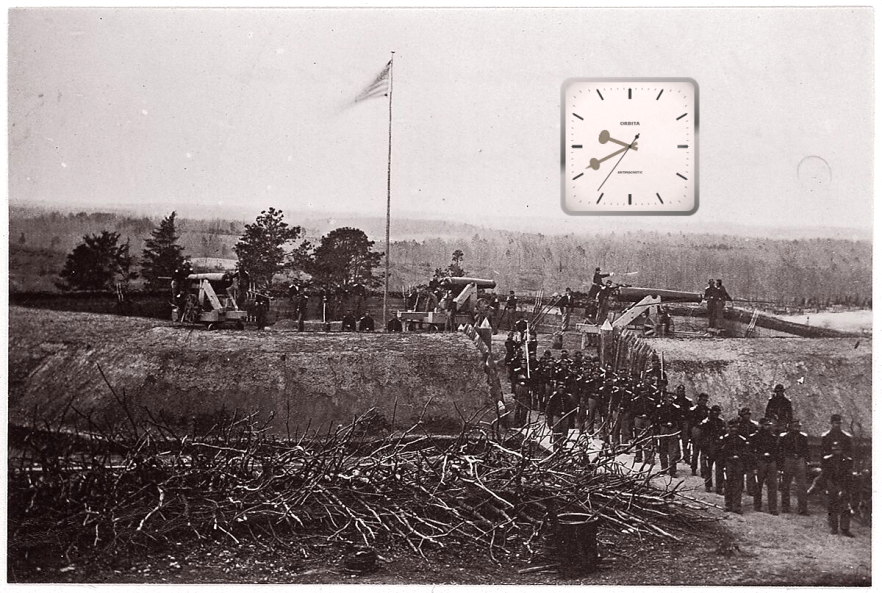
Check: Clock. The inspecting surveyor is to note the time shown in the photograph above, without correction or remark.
9:40:36
